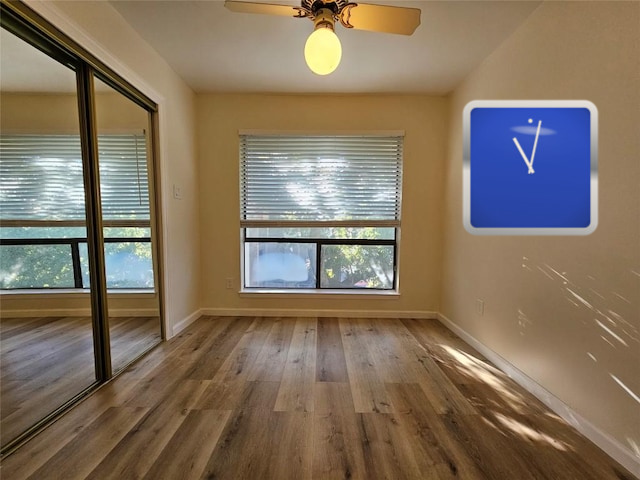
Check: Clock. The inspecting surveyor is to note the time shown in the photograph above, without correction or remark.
11:02
